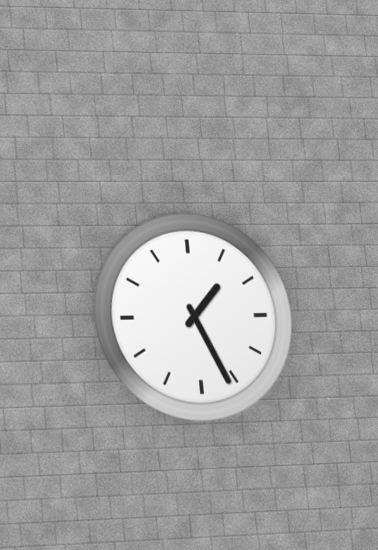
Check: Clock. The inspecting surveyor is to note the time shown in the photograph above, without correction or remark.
1:26
